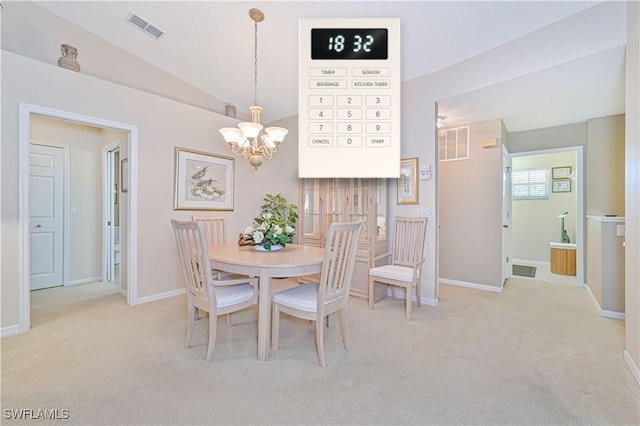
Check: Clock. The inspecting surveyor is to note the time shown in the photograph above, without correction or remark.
18:32
